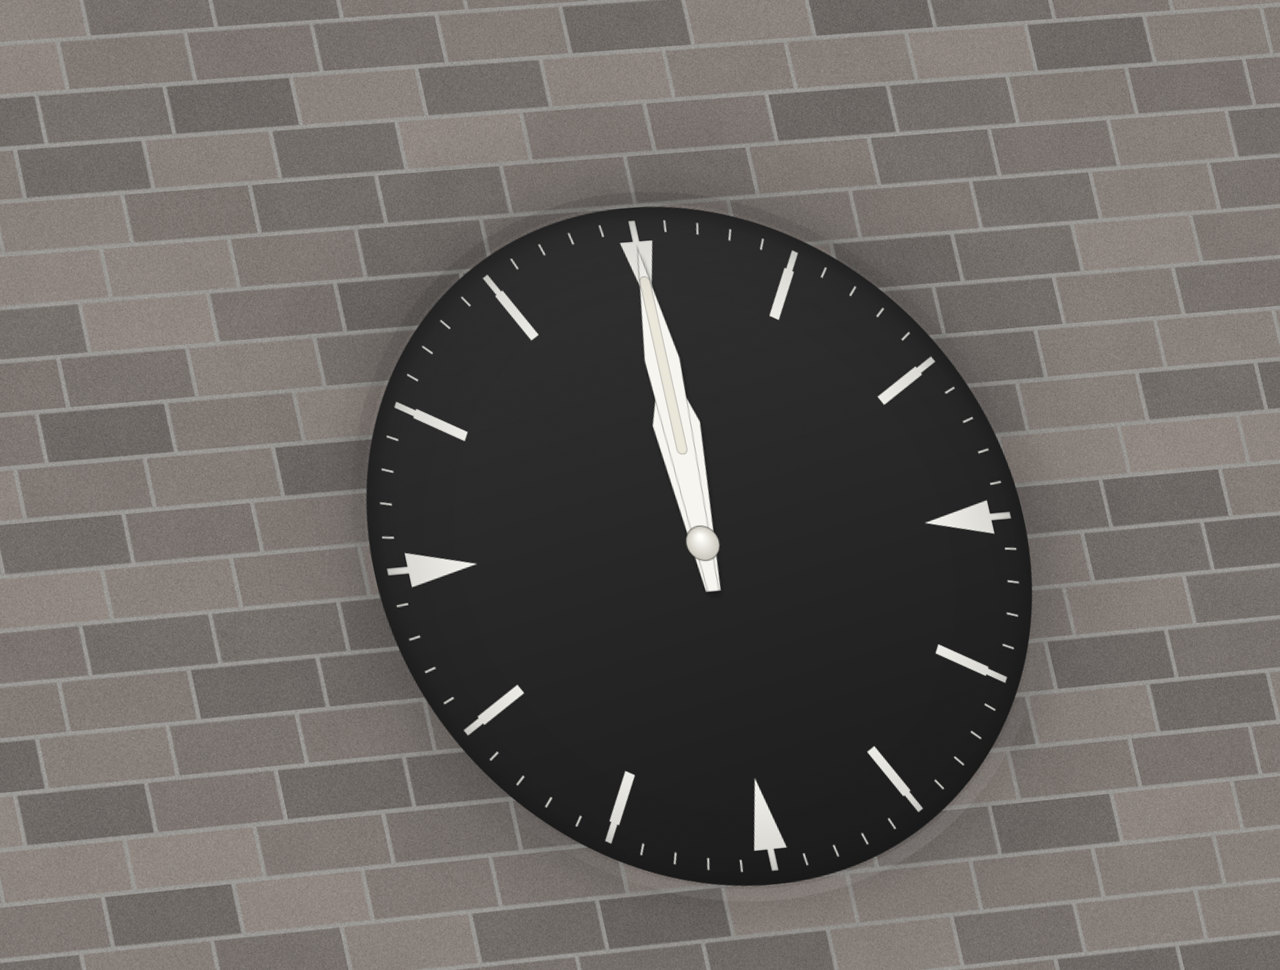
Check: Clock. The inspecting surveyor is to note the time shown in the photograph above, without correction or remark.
12:00
